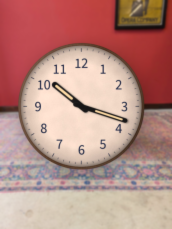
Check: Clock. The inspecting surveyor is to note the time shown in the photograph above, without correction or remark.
10:18
